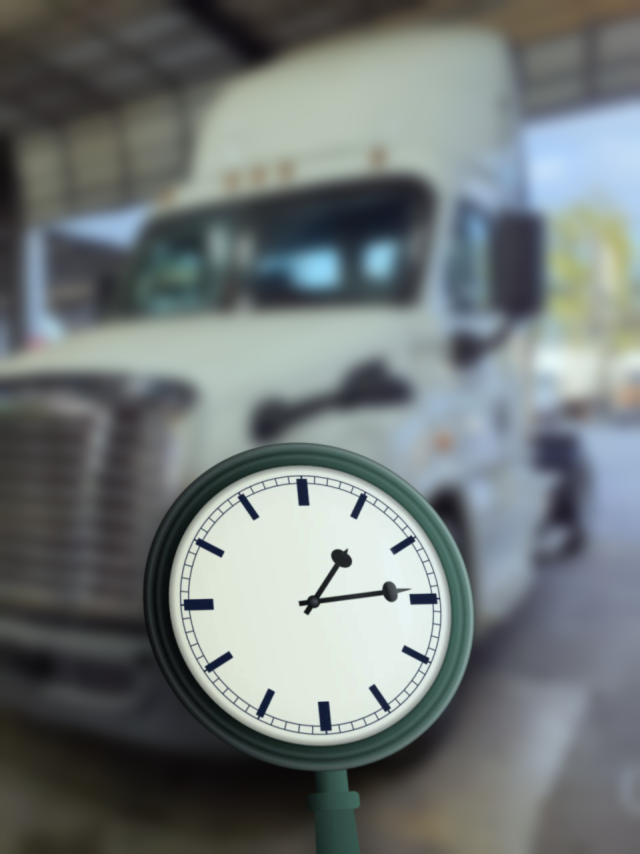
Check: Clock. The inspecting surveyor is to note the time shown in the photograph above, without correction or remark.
1:14
